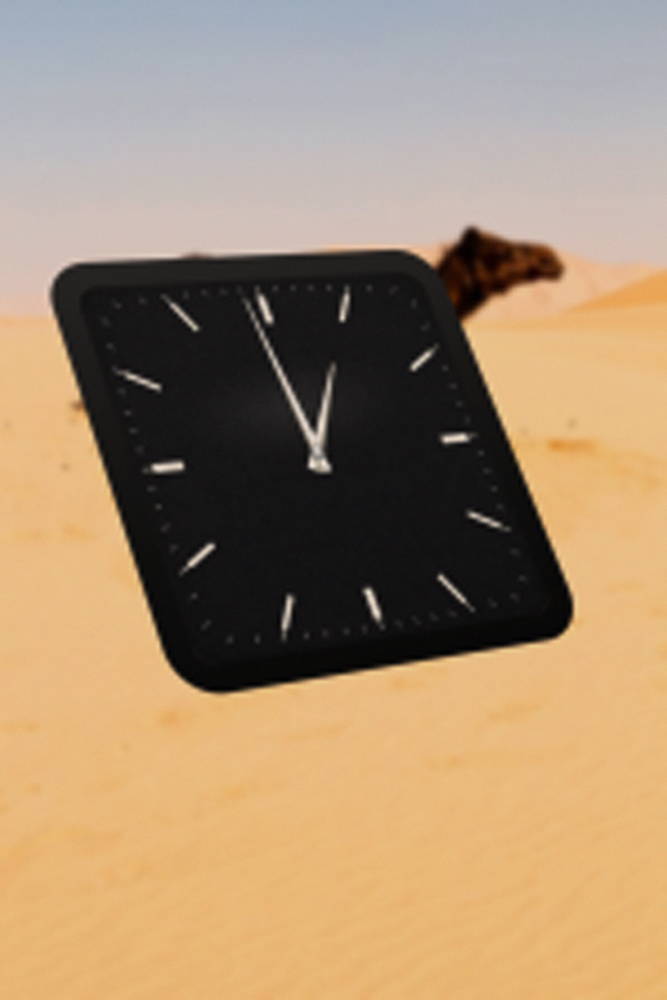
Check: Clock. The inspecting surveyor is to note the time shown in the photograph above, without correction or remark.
12:59
